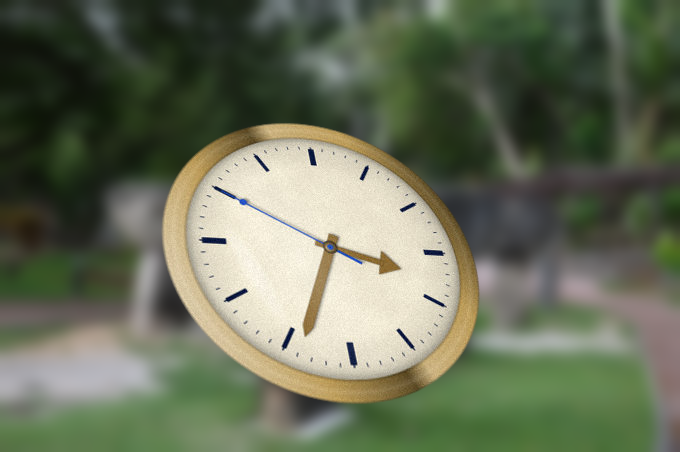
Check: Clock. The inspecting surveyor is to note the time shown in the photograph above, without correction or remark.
3:33:50
